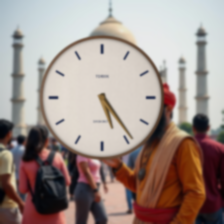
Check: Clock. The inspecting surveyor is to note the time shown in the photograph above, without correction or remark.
5:24
